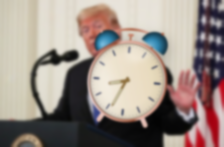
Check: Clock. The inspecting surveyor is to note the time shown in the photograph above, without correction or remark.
8:34
